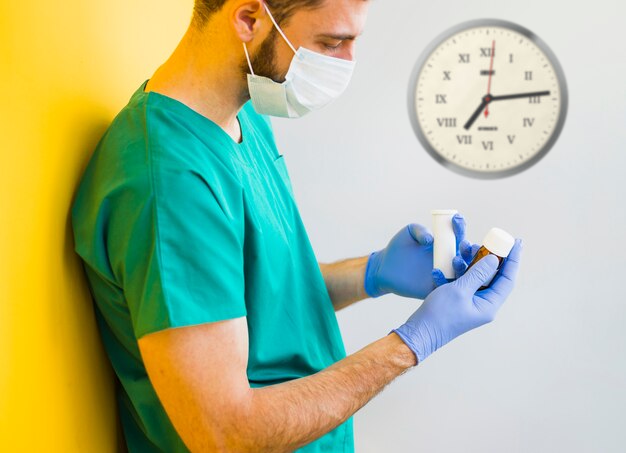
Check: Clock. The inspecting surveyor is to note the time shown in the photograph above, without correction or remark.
7:14:01
